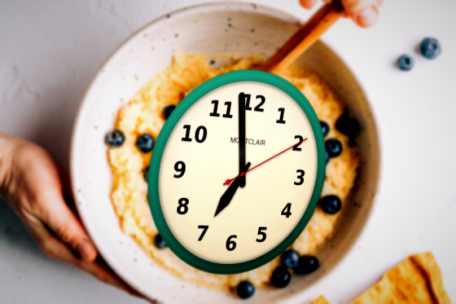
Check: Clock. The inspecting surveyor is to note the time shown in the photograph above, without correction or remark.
6:58:10
